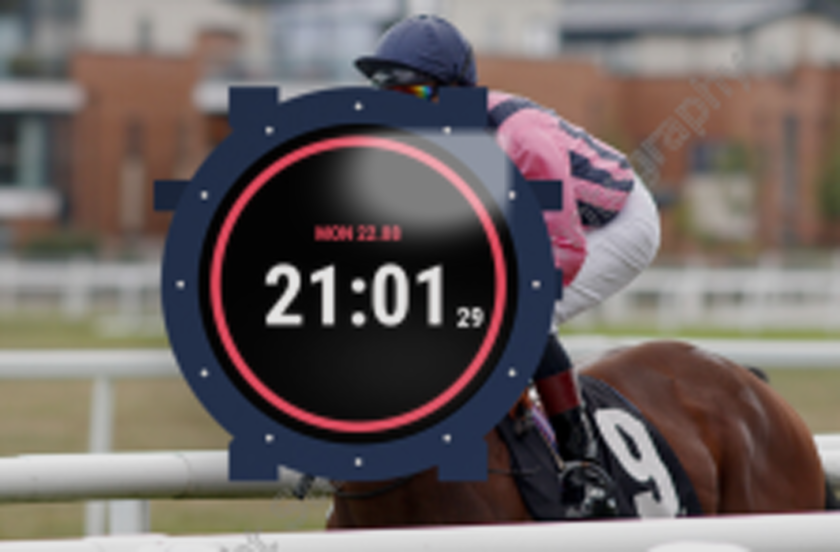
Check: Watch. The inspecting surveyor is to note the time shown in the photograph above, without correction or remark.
21:01
